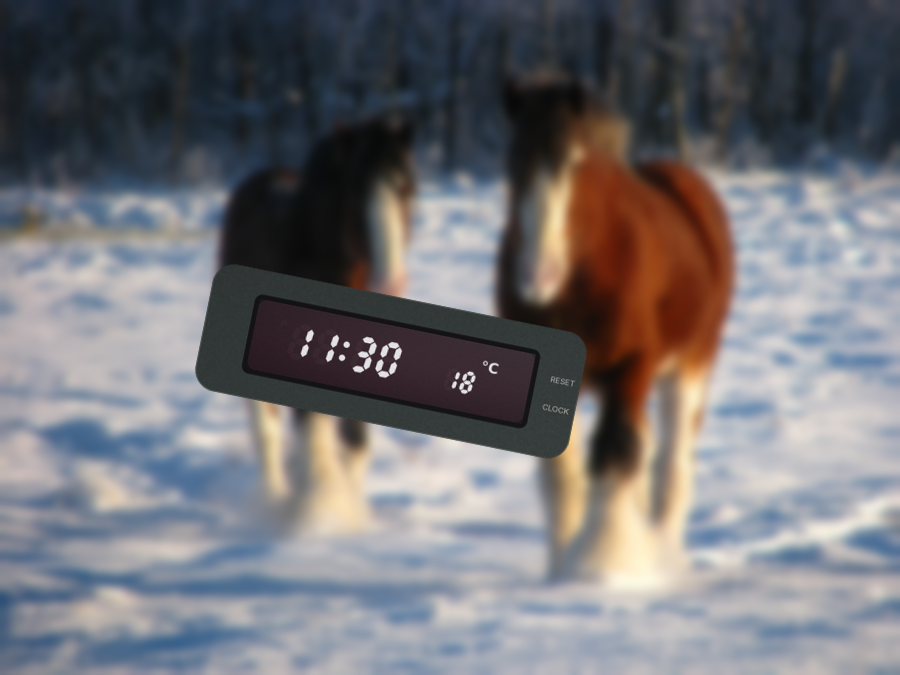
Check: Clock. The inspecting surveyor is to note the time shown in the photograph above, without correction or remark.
11:30
